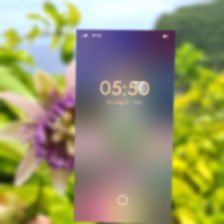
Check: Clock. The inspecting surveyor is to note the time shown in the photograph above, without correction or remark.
5:50
